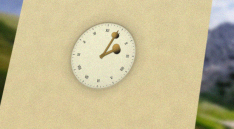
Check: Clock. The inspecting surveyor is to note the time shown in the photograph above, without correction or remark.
2:04
